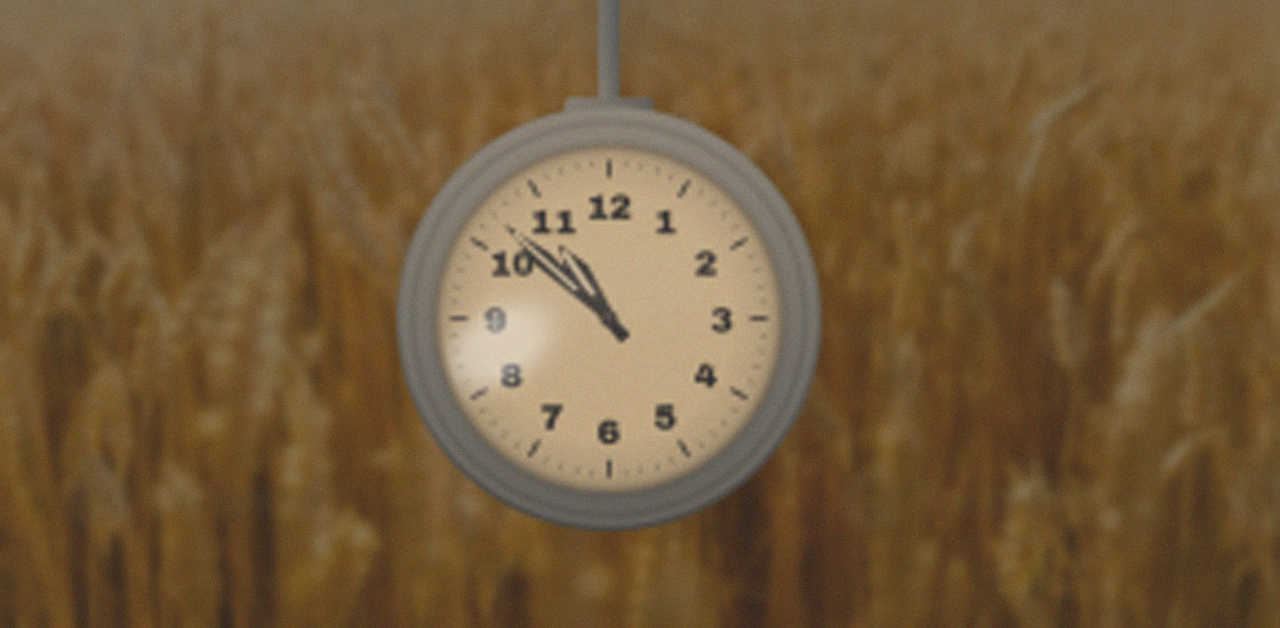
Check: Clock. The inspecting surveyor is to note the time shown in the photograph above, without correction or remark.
10:52
